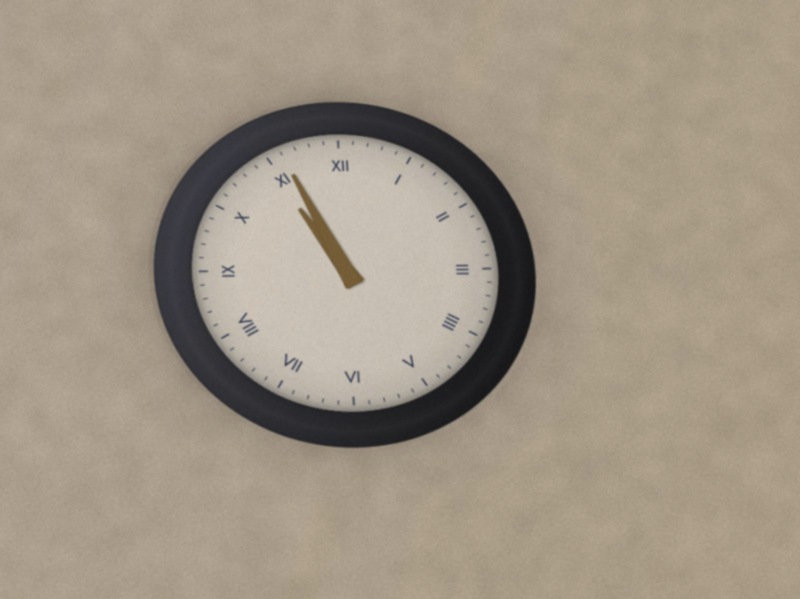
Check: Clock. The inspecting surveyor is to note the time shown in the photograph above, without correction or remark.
10:56
